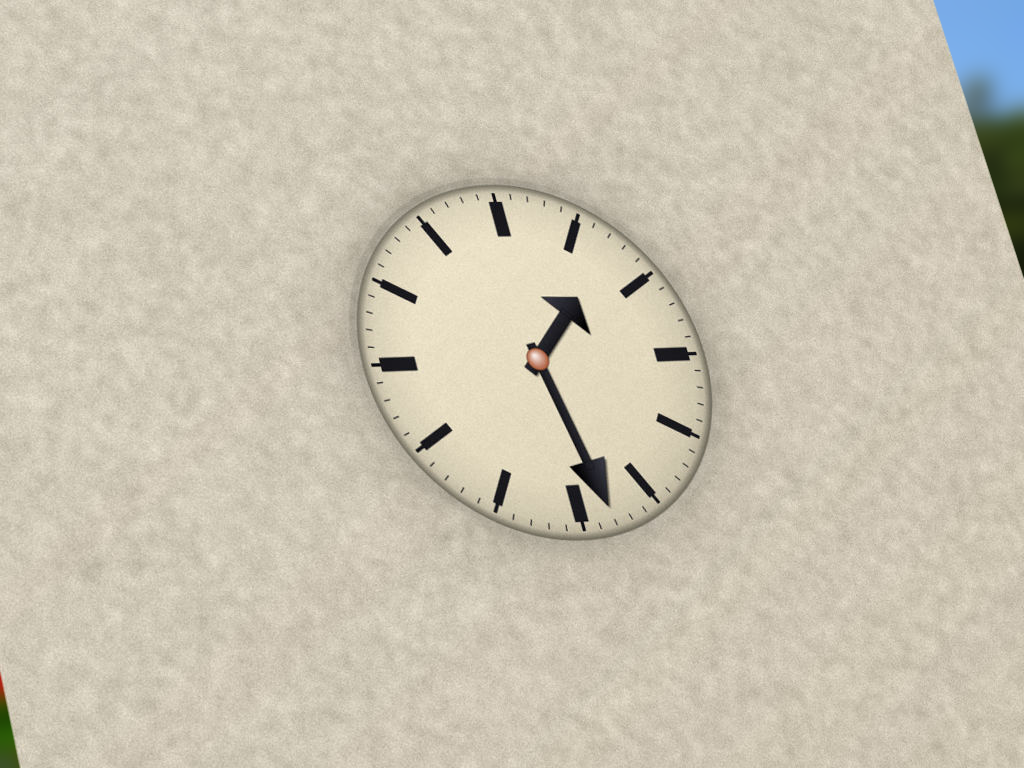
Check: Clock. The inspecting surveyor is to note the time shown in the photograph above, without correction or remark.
1:28
